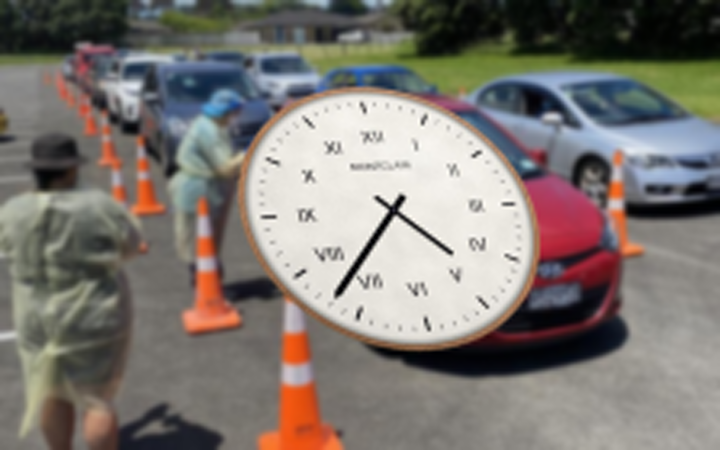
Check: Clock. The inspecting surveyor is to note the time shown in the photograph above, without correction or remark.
4:37
